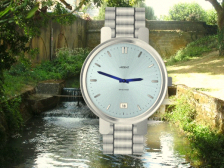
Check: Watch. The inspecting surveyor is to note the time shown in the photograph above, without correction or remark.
2:48
